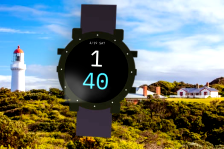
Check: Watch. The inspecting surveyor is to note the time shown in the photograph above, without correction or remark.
1:40
